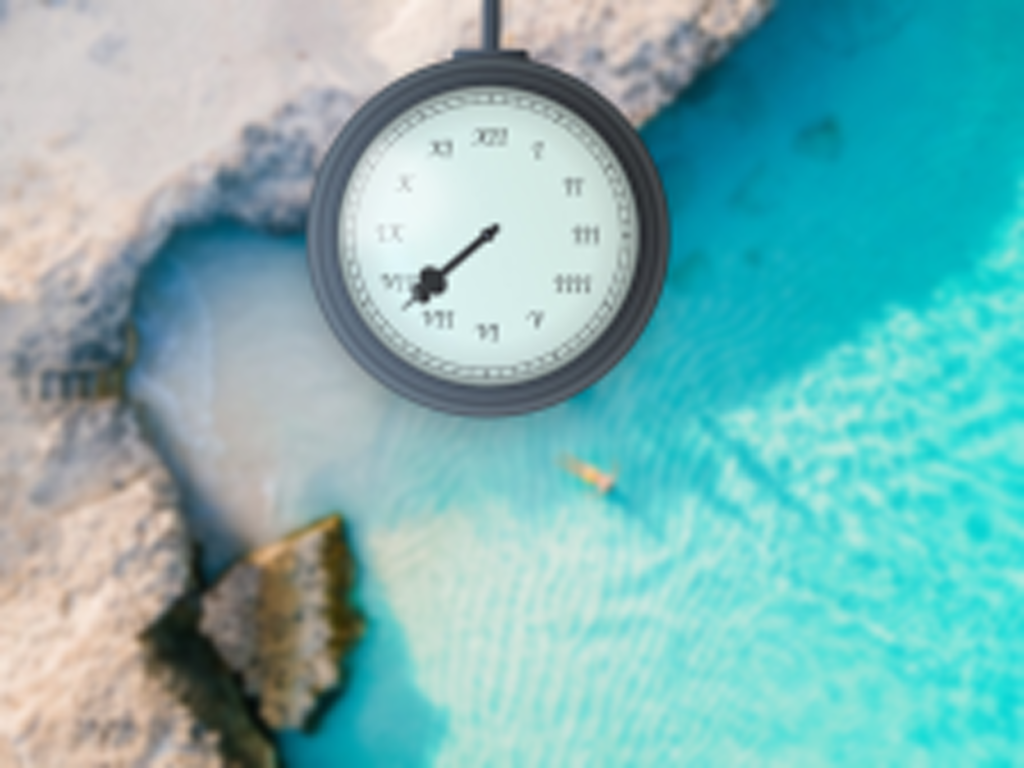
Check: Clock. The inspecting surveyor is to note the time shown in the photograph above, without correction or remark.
7:38
